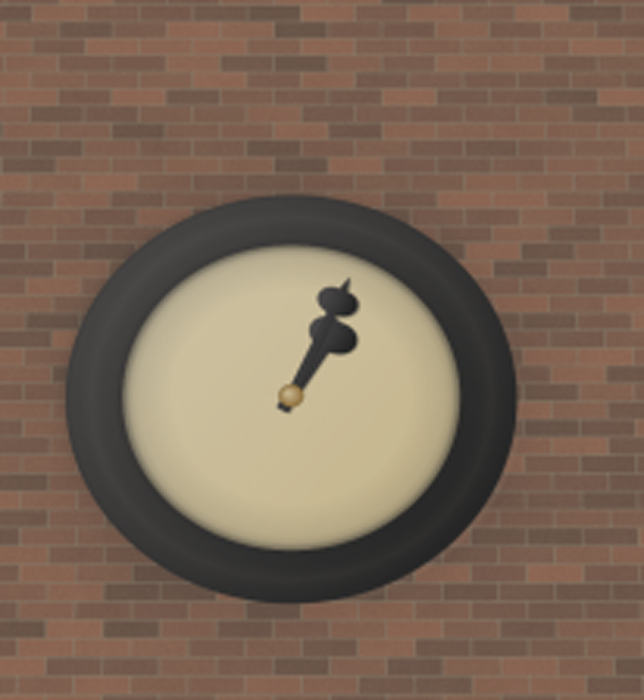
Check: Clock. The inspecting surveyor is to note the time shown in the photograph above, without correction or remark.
1:04
